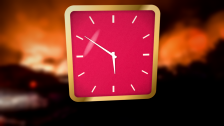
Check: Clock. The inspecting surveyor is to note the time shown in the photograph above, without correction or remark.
5:51
